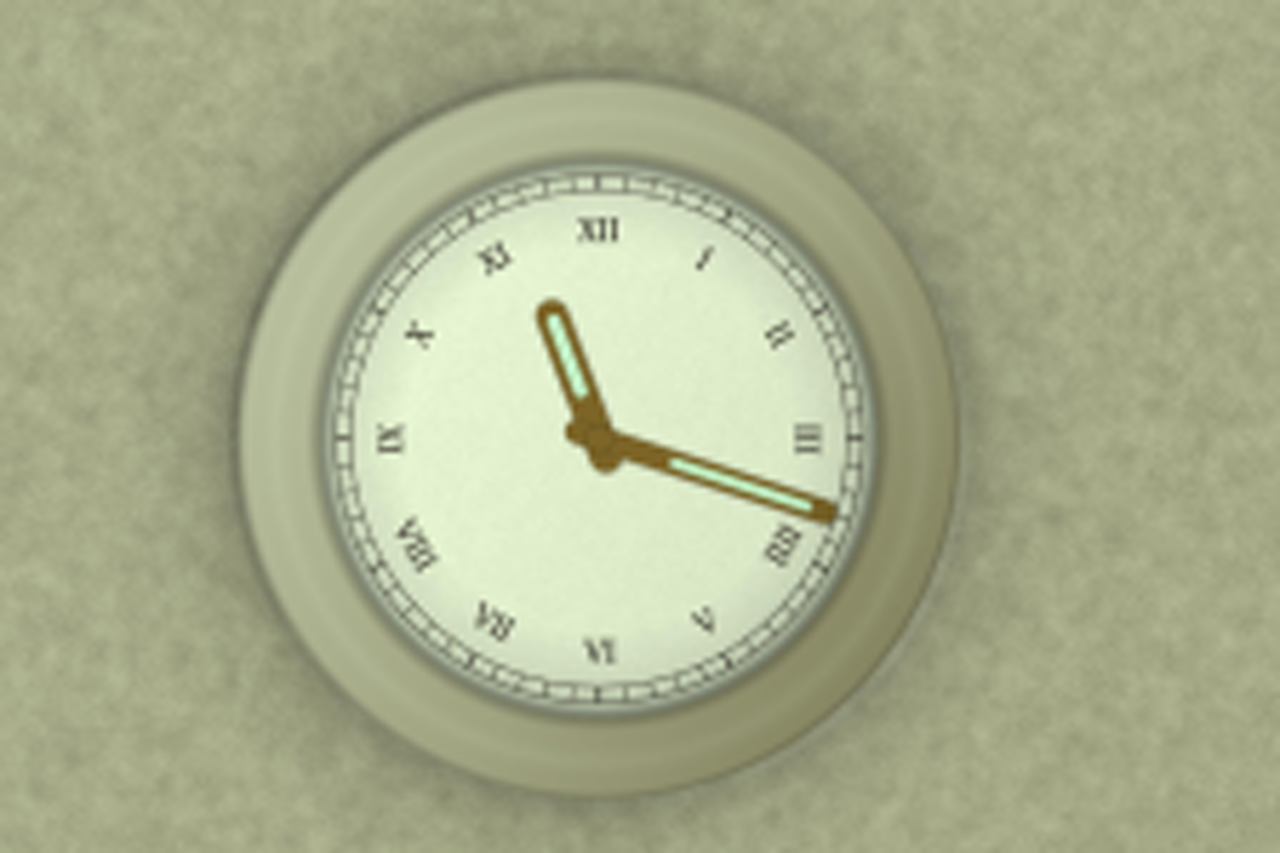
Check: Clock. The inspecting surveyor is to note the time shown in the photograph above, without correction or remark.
11:18
